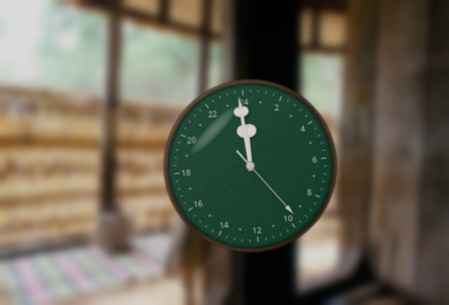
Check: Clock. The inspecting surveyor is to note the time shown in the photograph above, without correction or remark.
23:59:24
